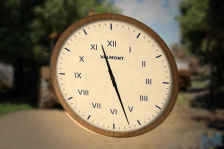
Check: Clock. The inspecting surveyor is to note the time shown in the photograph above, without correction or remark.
11:27
